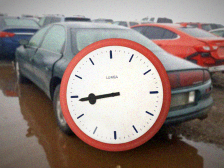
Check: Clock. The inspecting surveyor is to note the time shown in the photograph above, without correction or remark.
8:44
